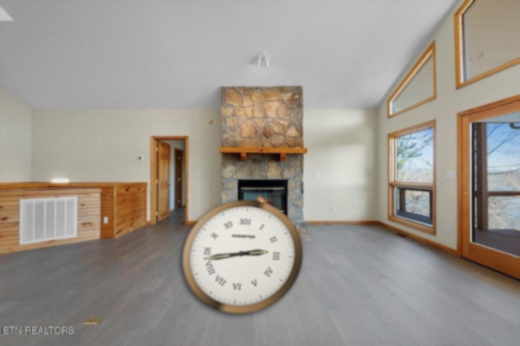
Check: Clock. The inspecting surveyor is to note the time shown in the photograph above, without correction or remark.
2:43
